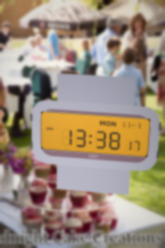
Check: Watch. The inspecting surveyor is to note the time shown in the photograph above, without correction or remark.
13:38:17
